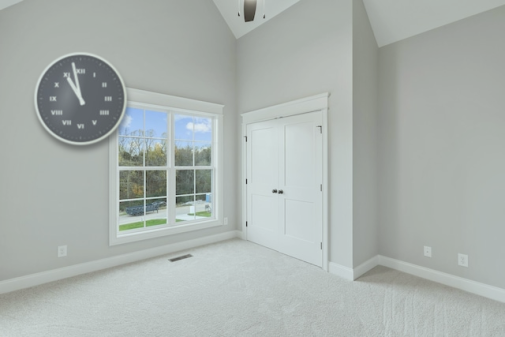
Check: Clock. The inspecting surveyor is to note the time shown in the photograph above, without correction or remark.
10:58
